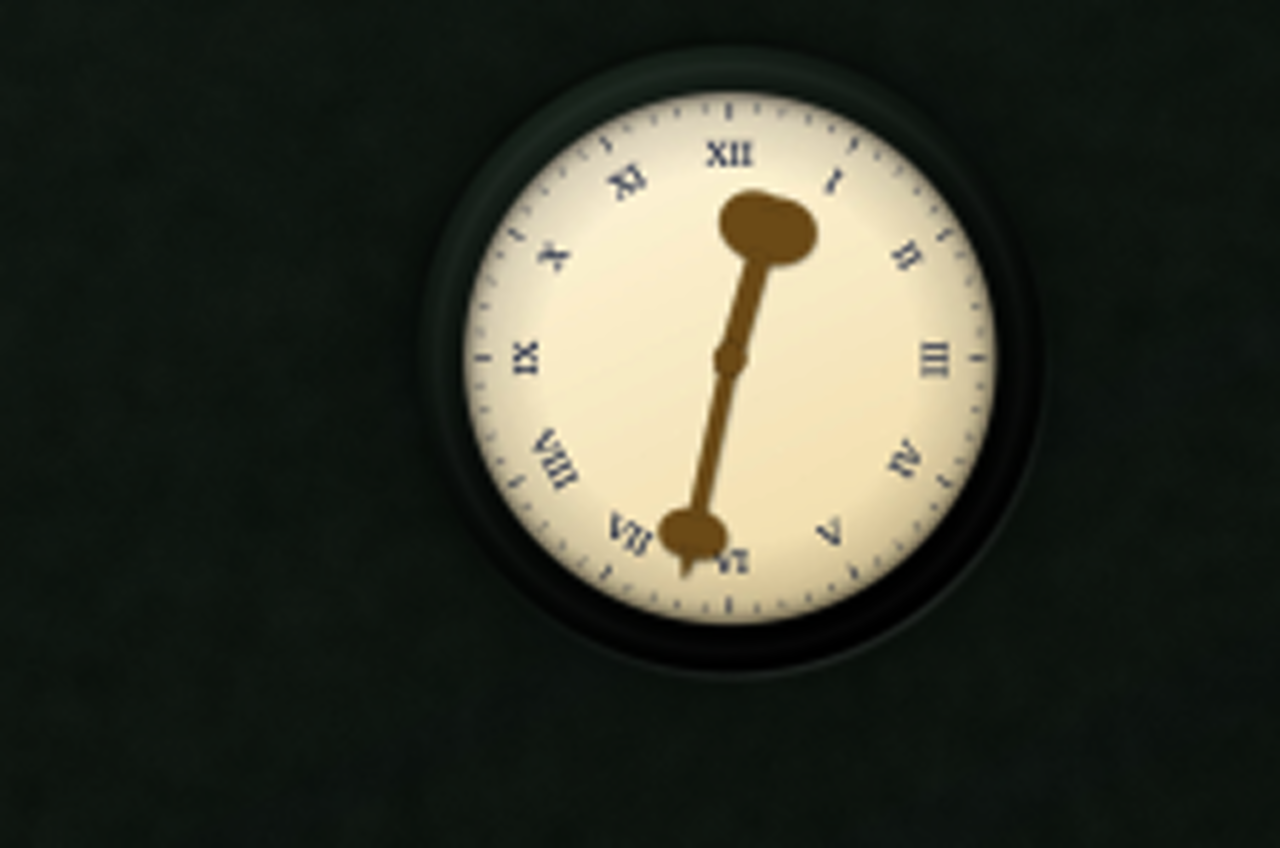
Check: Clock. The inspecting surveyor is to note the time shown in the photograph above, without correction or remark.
12:32
